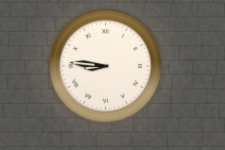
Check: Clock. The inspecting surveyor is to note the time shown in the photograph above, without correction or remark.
8:46
